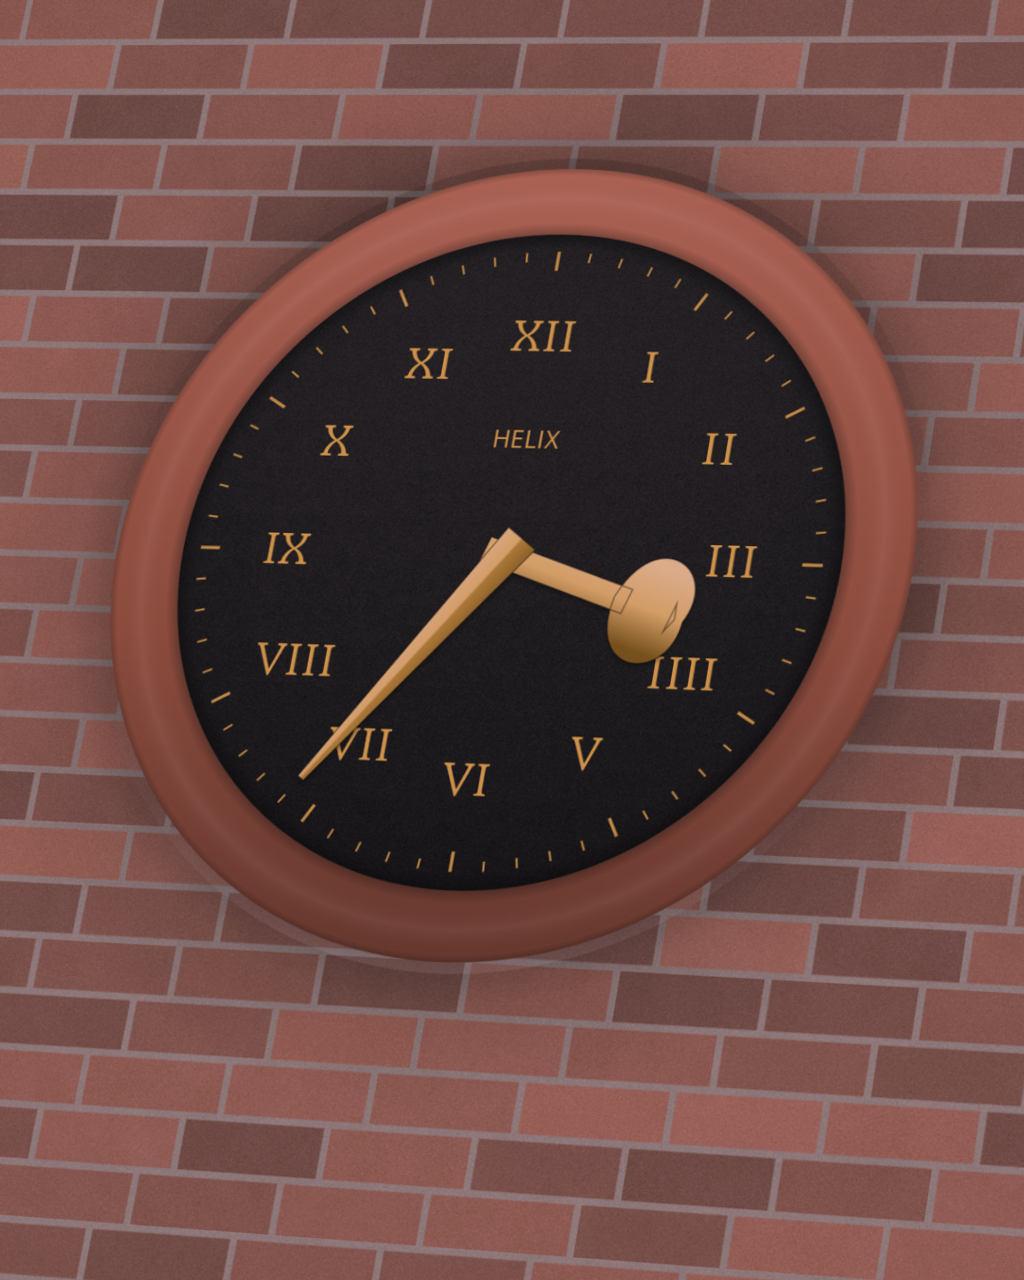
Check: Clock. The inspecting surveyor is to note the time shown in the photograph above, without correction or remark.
3:36
